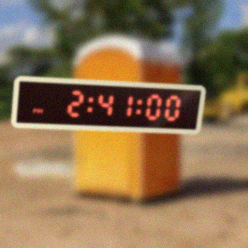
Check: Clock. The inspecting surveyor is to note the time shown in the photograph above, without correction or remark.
2:41:00
